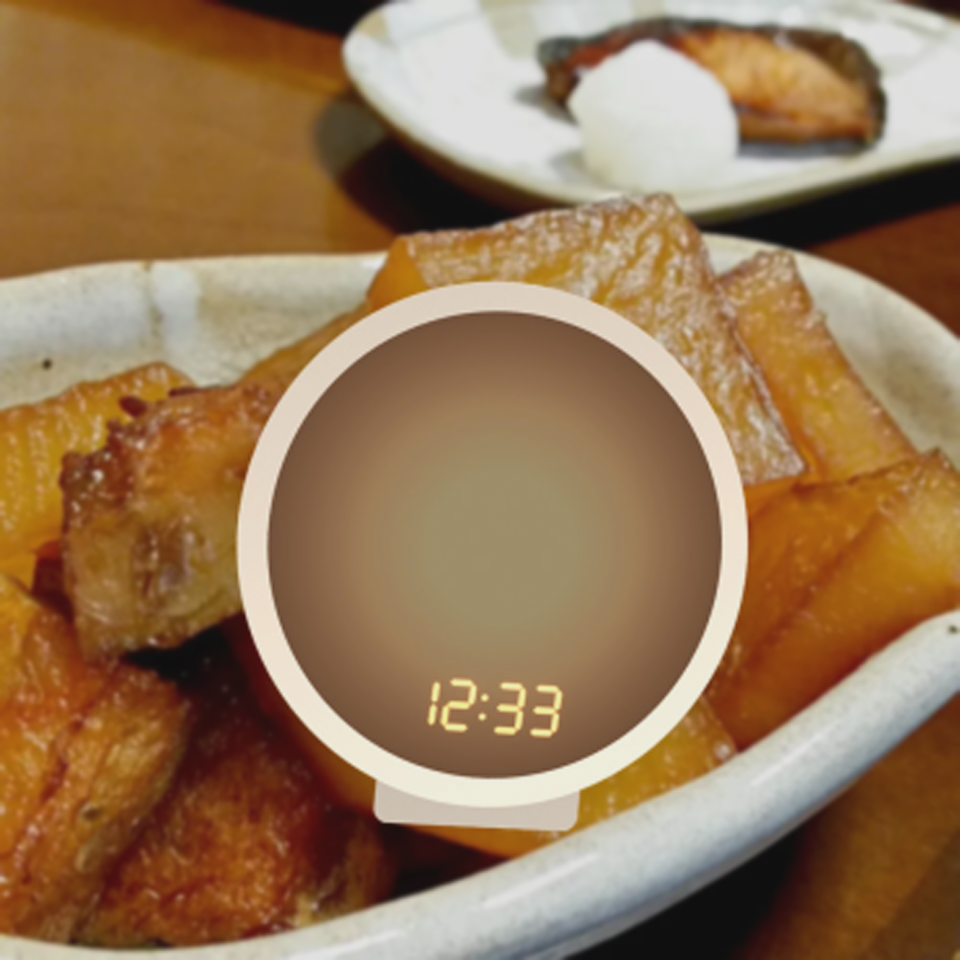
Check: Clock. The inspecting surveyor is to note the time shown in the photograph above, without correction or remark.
12:33
